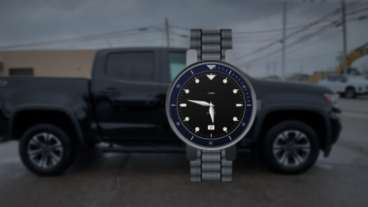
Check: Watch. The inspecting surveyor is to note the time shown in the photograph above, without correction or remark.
5:47
